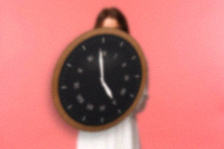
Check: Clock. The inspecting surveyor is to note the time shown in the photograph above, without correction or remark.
4:59
